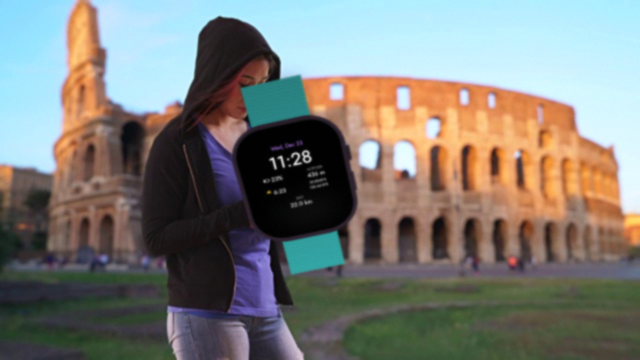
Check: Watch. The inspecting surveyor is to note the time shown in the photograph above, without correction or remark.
11:28
